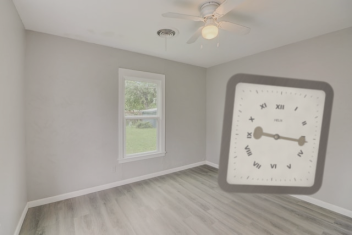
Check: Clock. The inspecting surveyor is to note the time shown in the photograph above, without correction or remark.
9:16
